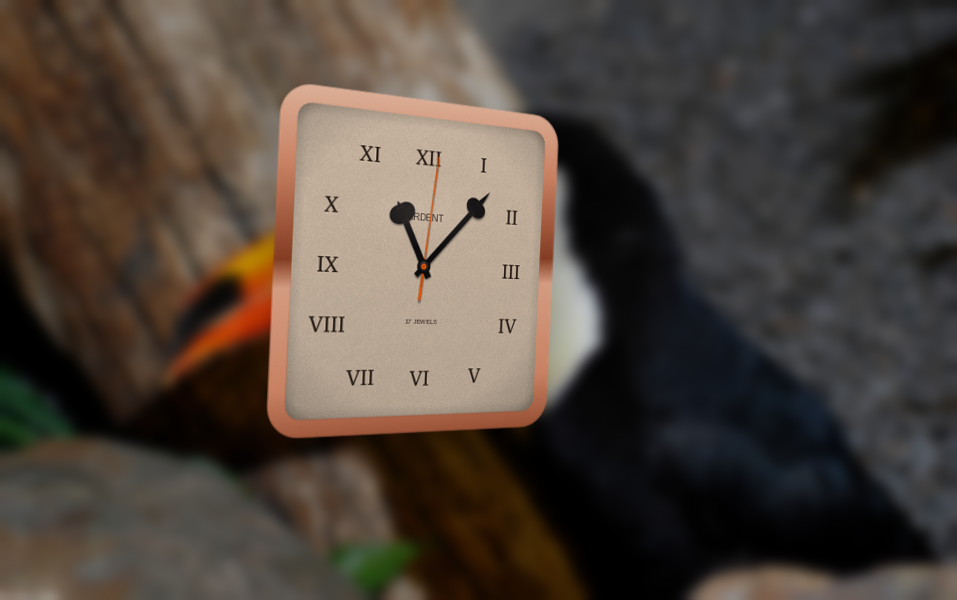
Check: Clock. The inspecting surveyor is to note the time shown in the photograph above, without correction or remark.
11:07:01
